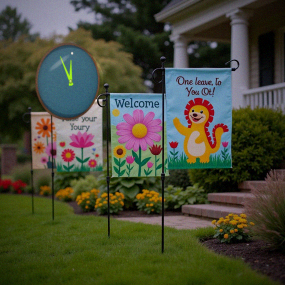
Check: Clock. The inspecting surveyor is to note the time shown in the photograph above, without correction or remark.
11:55
